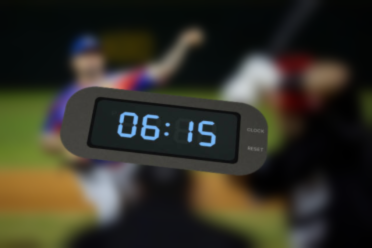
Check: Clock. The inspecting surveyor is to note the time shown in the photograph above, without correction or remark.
6:15
